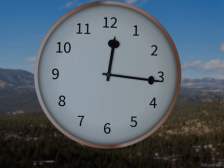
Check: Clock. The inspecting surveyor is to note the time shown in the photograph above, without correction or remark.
12:16
